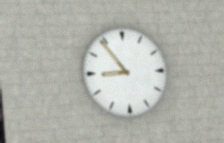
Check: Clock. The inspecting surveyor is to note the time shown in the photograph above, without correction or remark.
8:54
